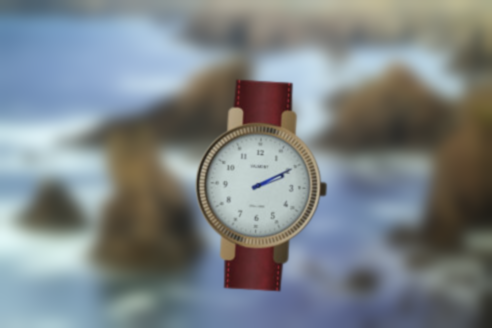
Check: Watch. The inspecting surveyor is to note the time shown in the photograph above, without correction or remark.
2:10
